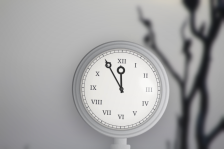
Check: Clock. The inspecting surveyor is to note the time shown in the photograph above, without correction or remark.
11:55
